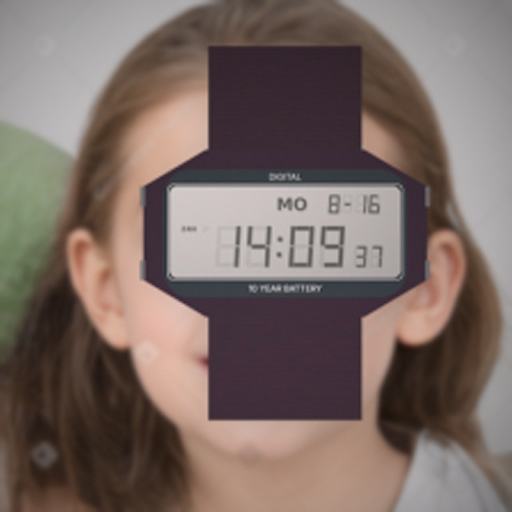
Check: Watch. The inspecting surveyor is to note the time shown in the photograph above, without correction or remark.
14:09:37
